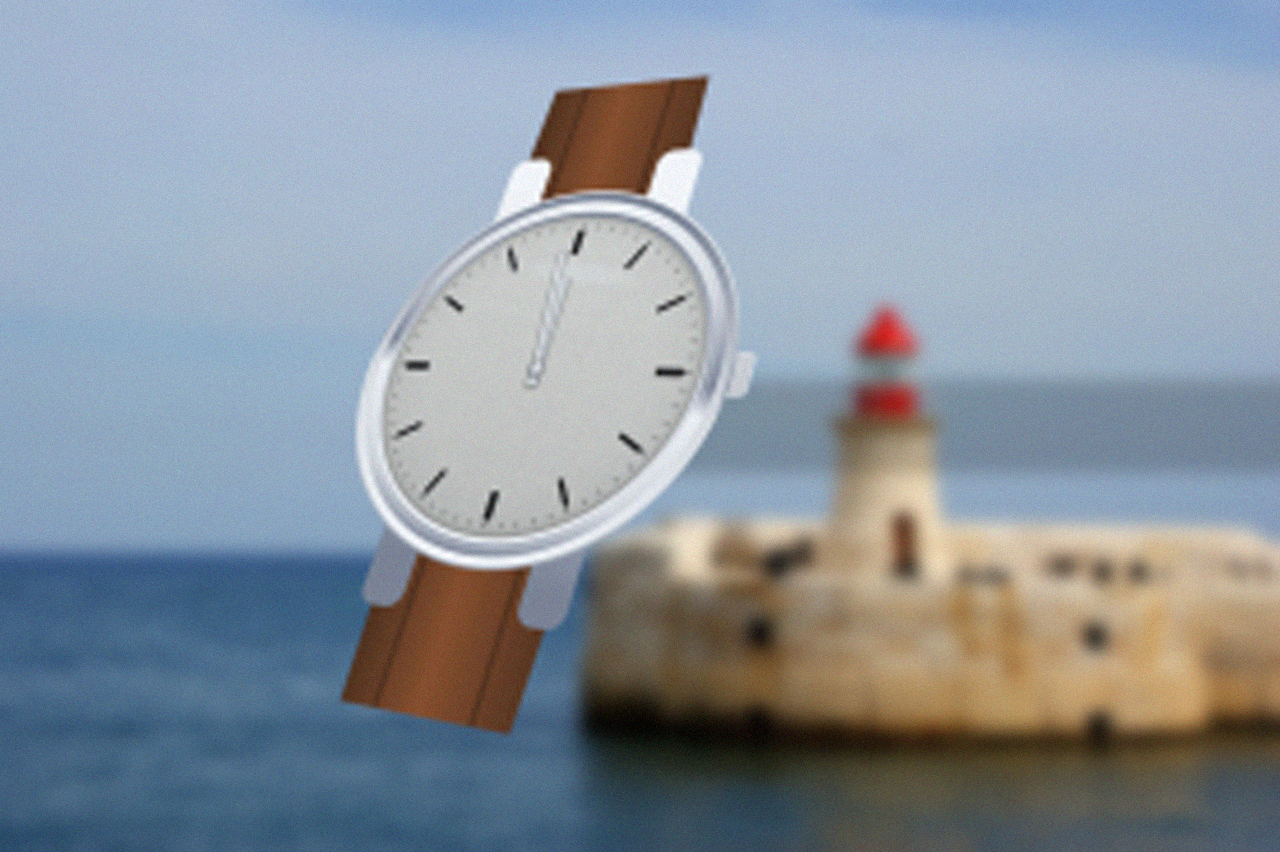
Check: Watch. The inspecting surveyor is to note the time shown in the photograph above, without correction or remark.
11:59
